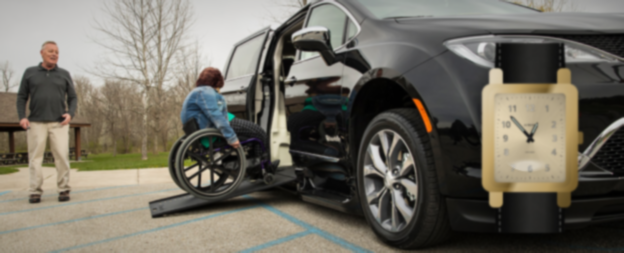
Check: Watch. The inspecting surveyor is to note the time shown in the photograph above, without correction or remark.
12:53
